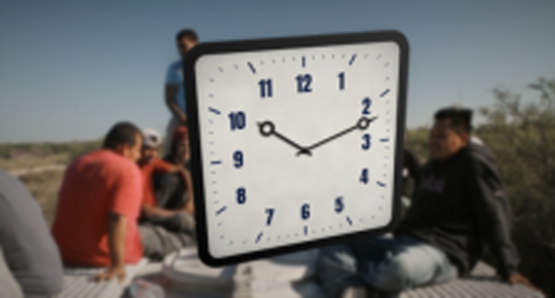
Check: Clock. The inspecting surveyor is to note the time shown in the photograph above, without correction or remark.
10:12
